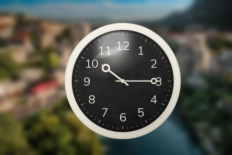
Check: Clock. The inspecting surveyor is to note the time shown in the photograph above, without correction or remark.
10:15
